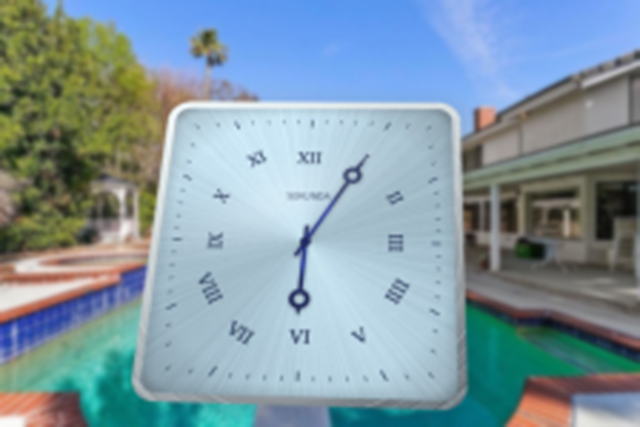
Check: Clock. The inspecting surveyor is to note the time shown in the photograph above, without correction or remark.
6:05
